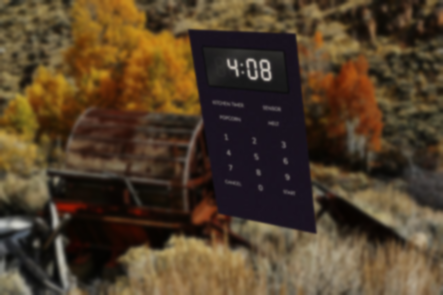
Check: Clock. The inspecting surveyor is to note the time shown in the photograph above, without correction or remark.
4:08
